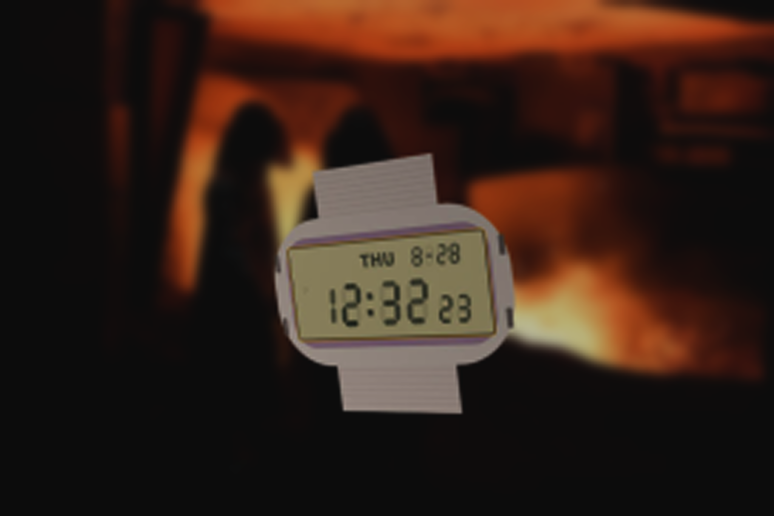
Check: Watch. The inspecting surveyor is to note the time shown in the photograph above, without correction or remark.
12:32:23
